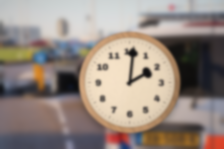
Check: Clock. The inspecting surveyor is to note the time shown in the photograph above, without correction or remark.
2:01
